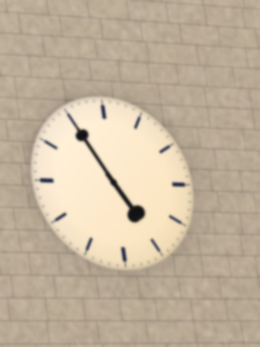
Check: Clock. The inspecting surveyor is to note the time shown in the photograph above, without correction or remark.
4:55
